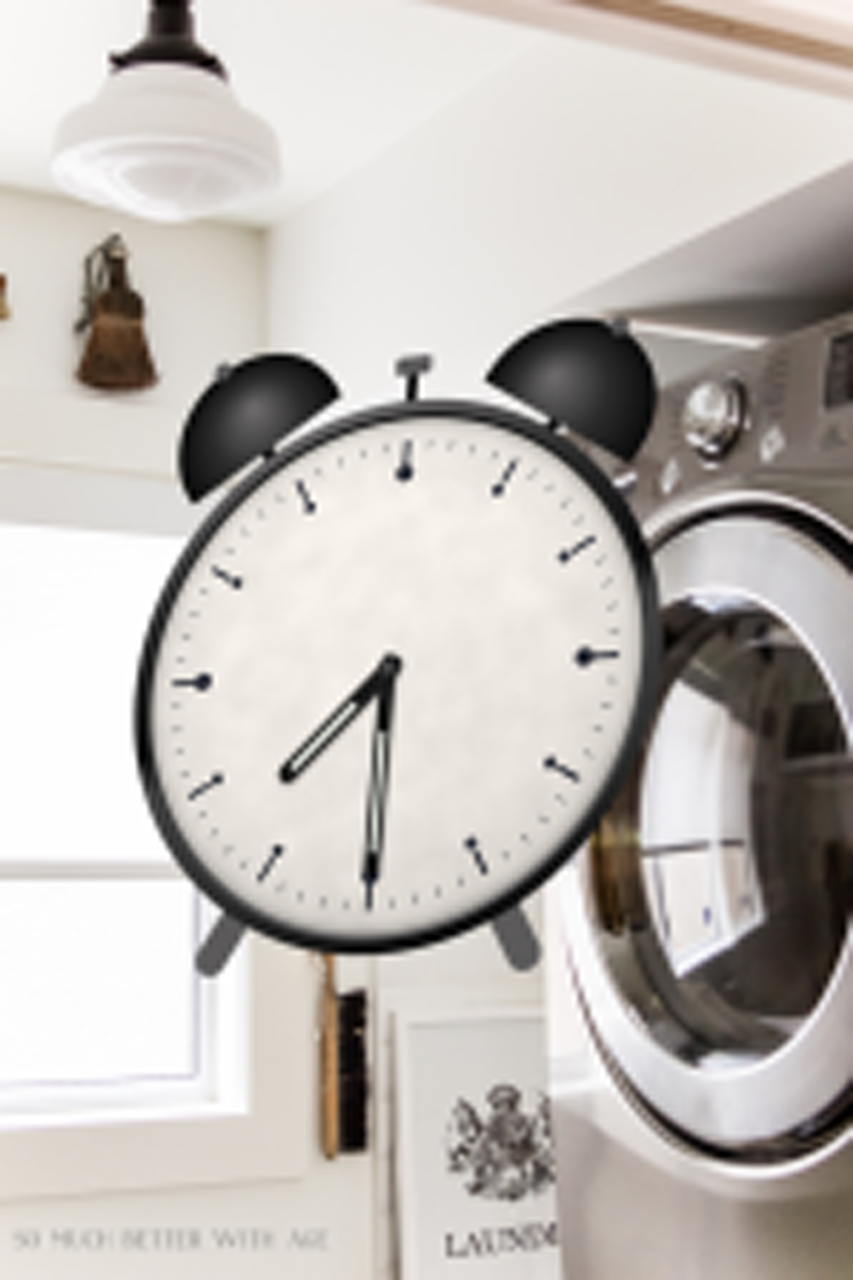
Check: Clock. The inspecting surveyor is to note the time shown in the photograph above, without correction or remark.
7:30
